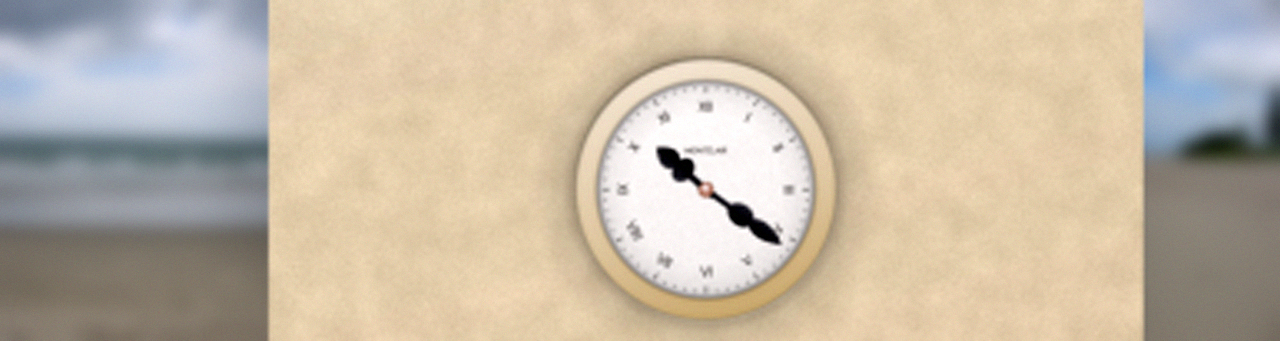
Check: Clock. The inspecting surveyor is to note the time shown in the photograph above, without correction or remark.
10:21
